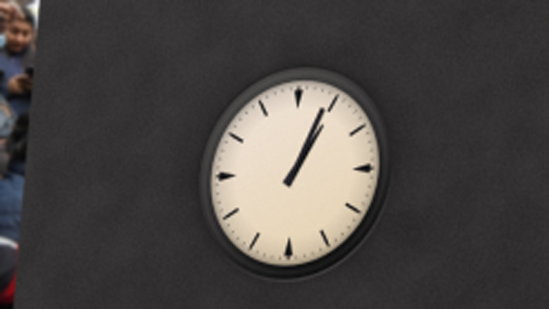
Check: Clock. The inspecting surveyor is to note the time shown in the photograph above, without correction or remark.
1:04
